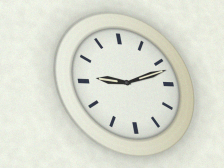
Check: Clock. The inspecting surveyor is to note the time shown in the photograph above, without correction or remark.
9:12
